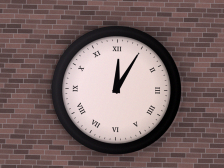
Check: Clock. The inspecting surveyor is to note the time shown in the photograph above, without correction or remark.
12:05
